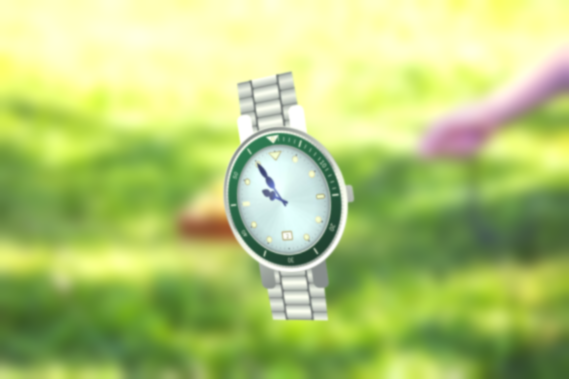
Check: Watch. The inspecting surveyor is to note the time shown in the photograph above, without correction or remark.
9:55
